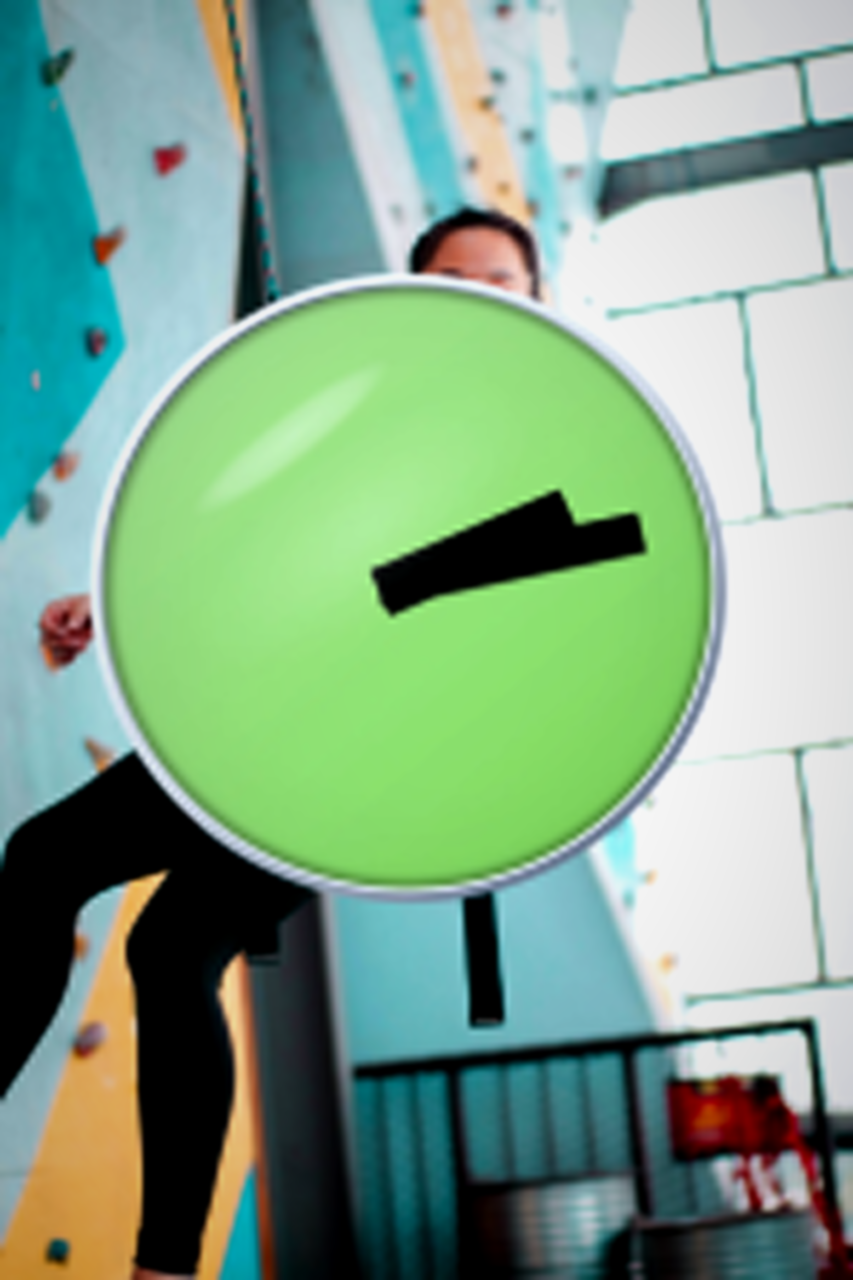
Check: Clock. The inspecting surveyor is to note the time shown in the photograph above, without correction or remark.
2:13
